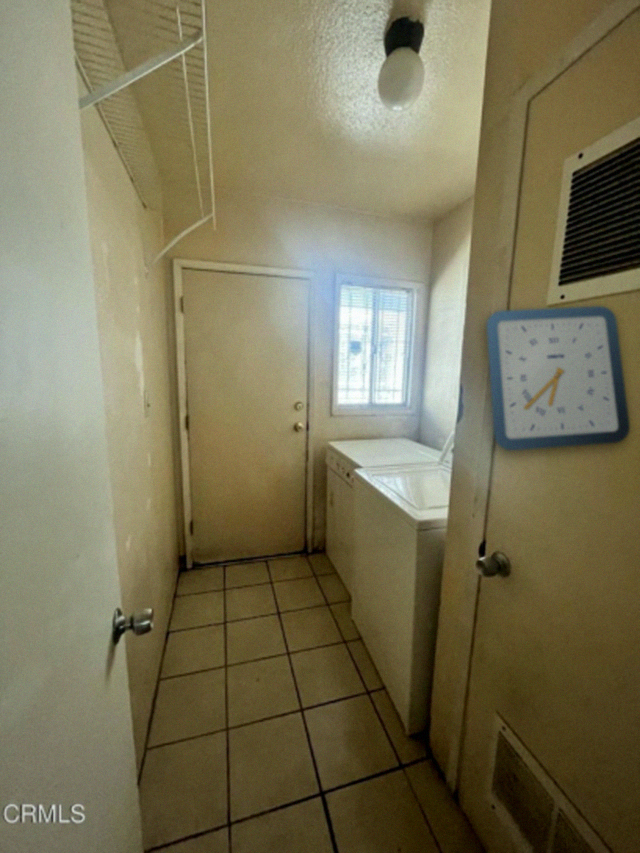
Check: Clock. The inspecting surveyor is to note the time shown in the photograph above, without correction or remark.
6:38
